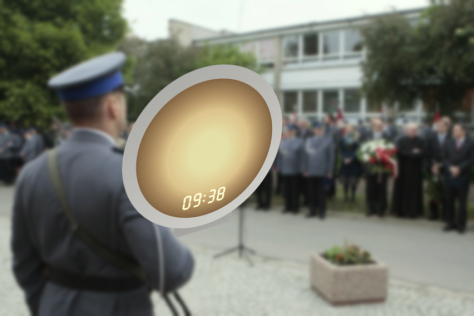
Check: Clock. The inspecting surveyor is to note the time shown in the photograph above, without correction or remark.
9:38
